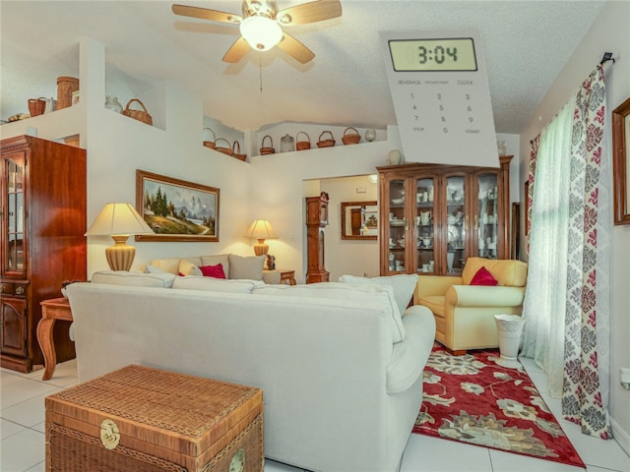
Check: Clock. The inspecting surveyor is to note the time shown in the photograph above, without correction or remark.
3:04
